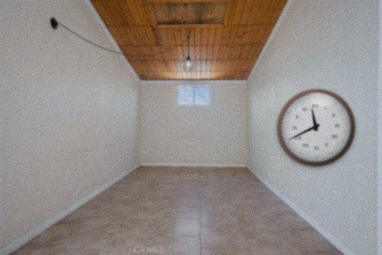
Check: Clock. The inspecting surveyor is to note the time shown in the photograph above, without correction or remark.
11:41
